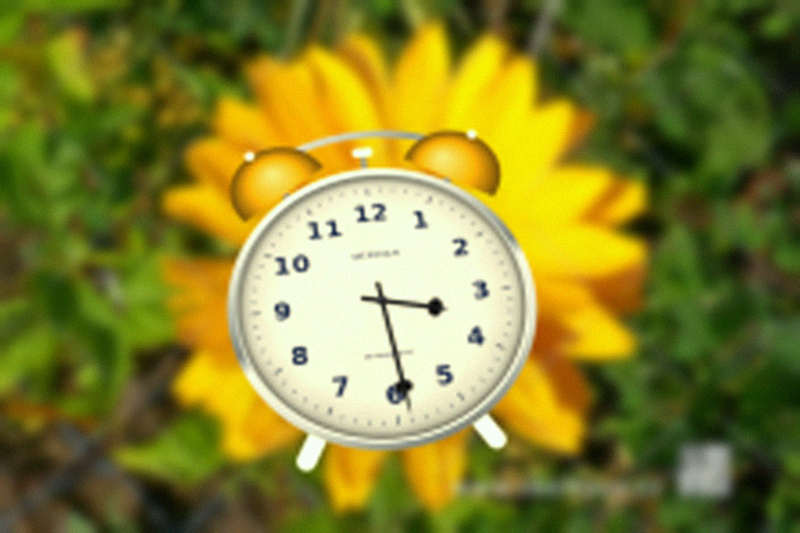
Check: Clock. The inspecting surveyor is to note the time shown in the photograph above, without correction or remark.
3:29
